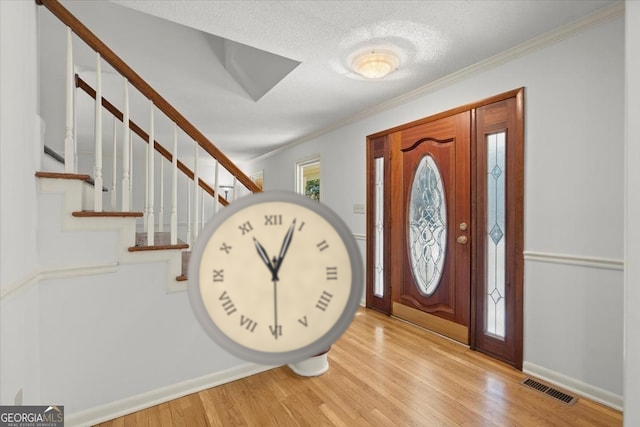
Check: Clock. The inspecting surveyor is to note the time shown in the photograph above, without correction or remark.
11:03:30
